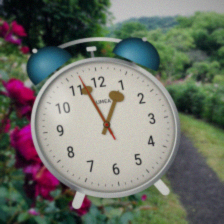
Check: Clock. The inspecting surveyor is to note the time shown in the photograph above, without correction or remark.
12:56:57
